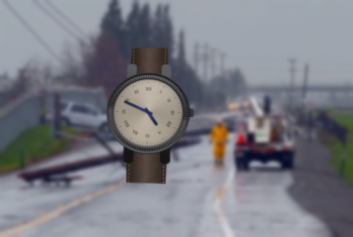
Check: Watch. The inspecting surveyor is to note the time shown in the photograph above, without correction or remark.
4:49
